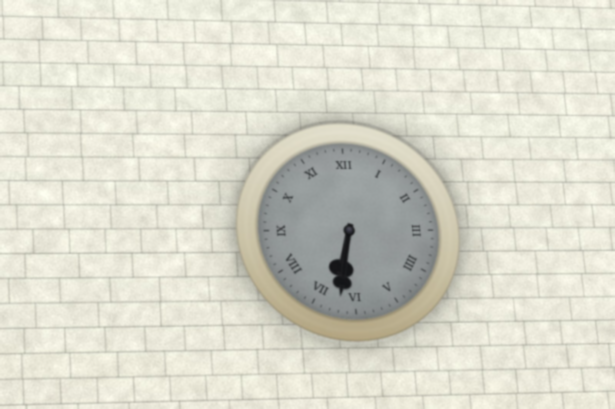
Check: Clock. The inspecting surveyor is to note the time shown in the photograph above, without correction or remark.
6:32
